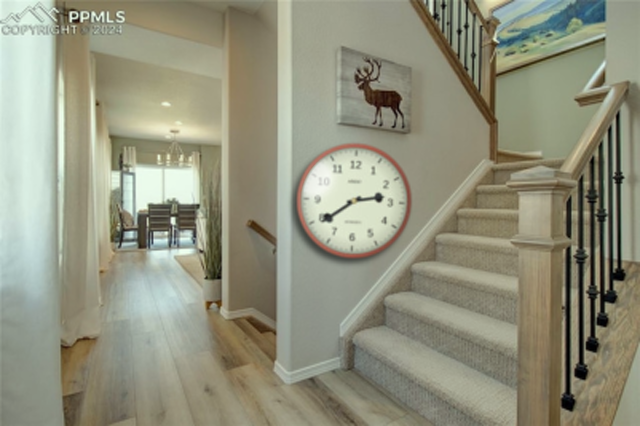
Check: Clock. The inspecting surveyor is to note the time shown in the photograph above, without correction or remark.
2:39
